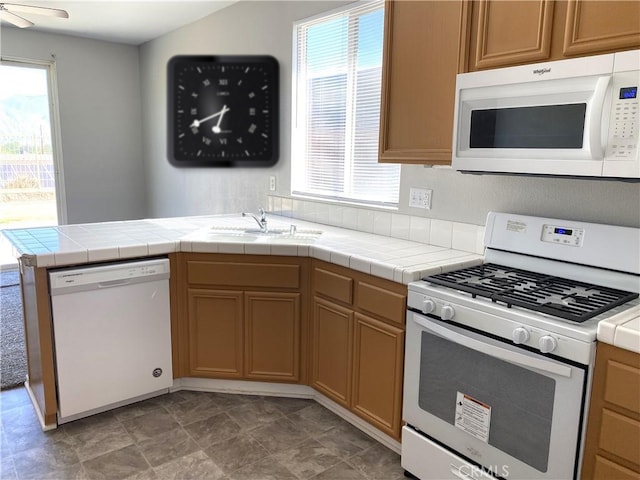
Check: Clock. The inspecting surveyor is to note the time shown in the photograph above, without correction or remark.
6:41
